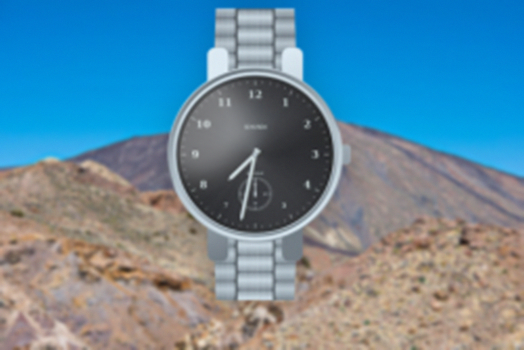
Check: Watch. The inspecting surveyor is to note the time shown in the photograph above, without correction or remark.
7:32
